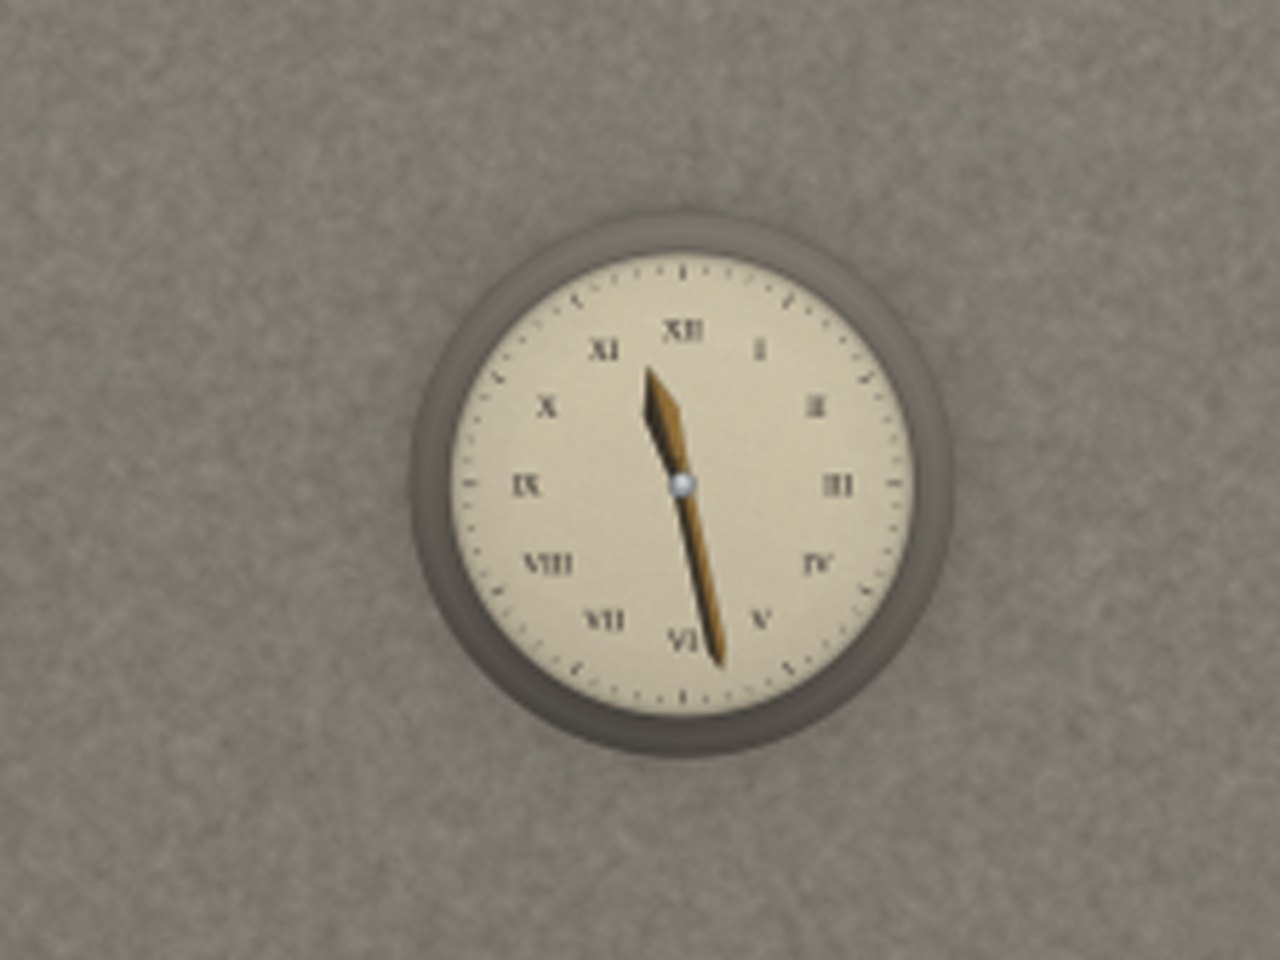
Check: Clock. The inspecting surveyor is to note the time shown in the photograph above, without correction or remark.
11:28
